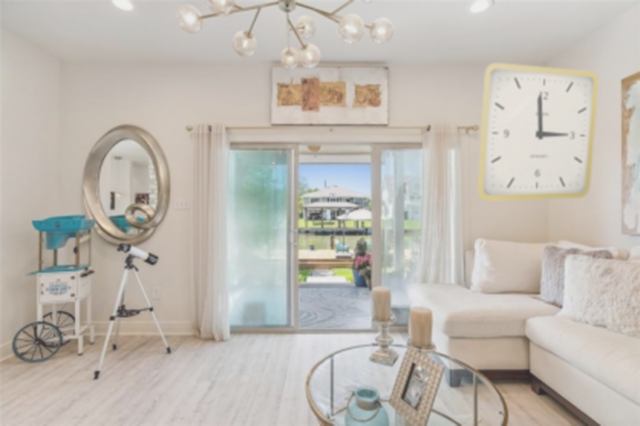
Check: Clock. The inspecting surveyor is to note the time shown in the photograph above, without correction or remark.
2:59
